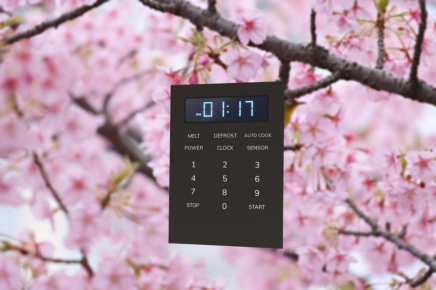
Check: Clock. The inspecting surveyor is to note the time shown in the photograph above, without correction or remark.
1:17
